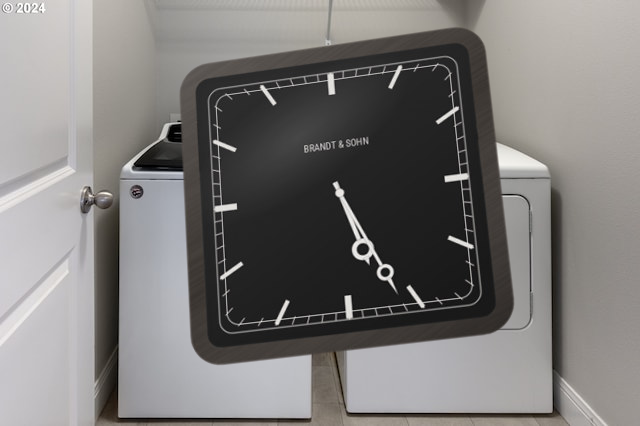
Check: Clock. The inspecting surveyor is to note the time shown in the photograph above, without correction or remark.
5:26
